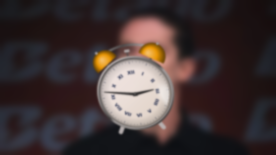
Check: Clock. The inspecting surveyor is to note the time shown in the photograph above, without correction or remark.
2:47
